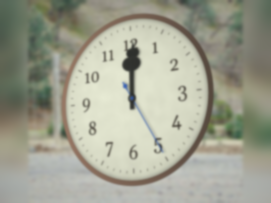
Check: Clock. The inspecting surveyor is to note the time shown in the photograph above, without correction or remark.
12:00:25
